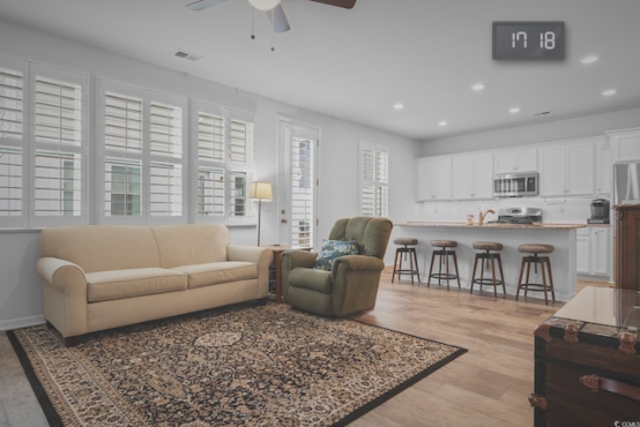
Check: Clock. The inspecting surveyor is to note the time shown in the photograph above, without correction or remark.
17:18
